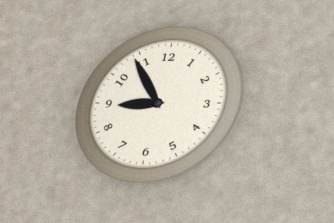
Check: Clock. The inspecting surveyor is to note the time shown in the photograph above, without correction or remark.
8:54
